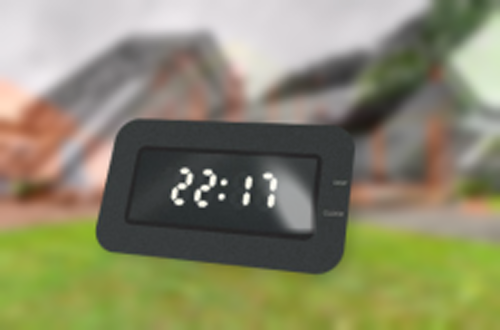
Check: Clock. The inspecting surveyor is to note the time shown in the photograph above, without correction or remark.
22:17
